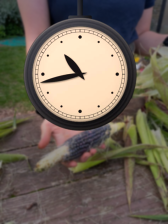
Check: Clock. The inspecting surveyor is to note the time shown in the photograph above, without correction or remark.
10:43
